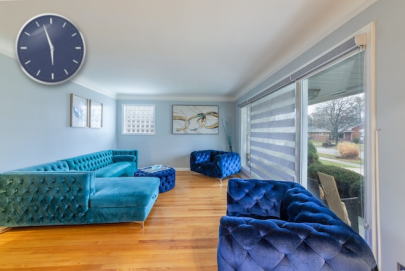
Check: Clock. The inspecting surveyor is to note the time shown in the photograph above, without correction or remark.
5:57
